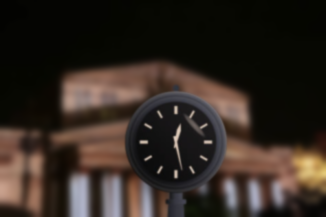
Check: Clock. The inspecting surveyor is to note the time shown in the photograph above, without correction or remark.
12:28
